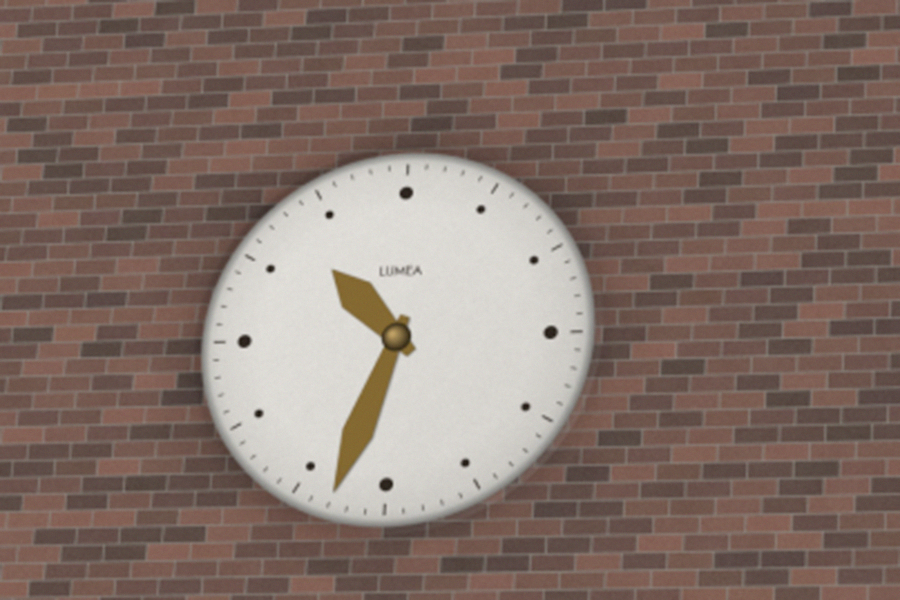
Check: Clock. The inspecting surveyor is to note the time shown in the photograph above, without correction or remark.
10:33
